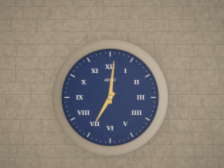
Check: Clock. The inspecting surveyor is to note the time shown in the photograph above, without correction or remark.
7:01
